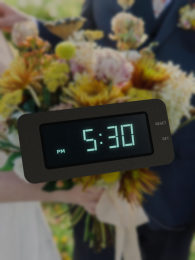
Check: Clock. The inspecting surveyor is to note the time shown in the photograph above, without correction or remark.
5:30
